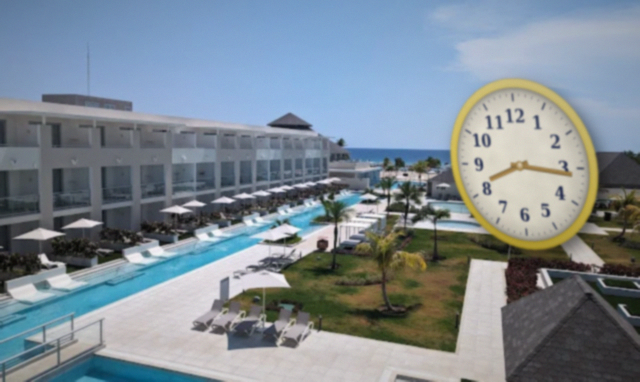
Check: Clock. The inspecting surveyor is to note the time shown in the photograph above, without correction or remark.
8:16
